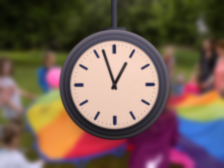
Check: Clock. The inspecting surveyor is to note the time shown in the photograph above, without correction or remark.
12:57
